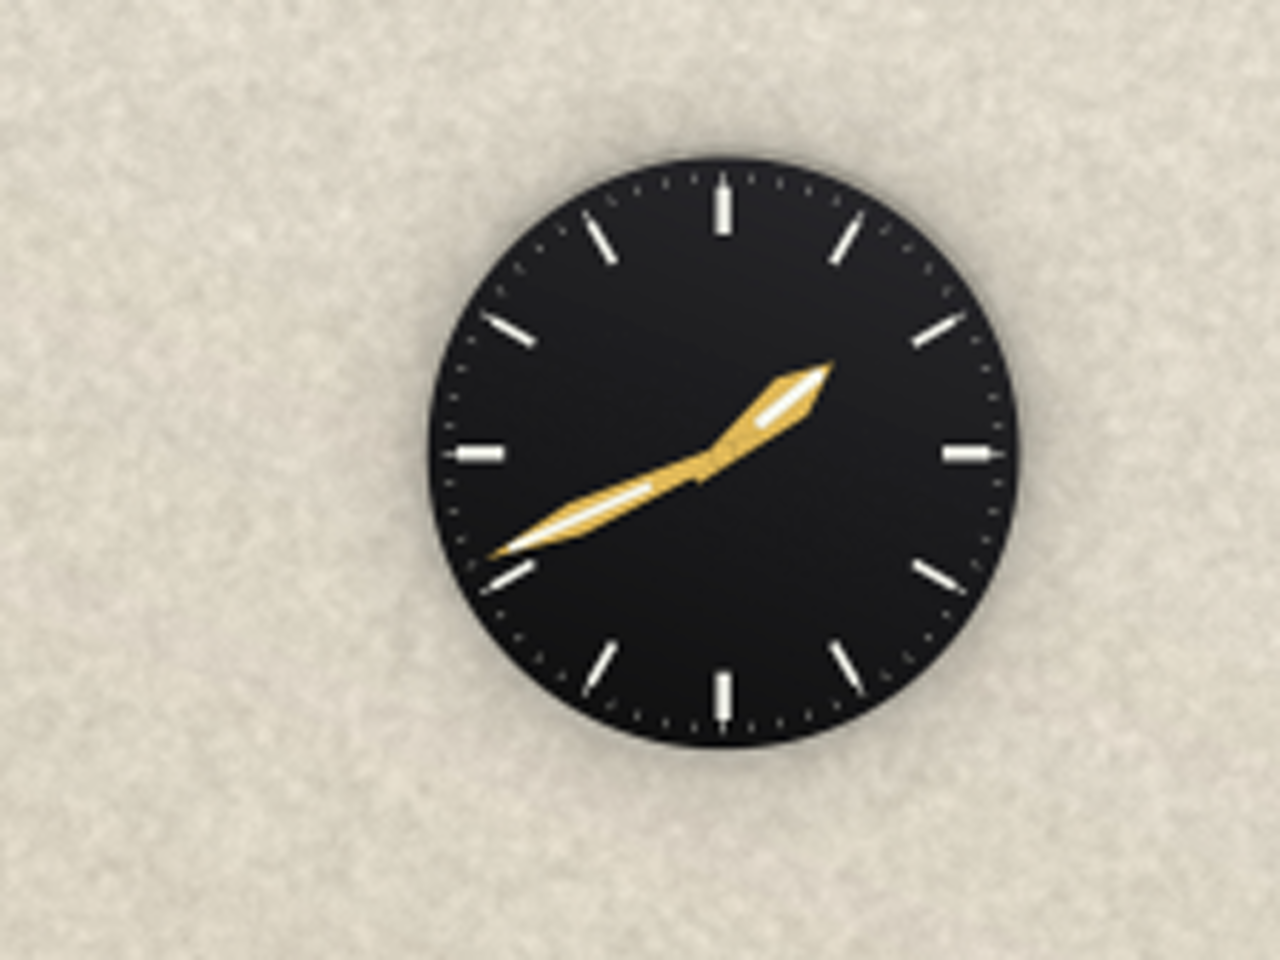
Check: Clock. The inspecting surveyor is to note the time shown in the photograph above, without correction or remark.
1:41
